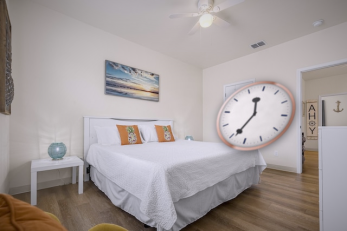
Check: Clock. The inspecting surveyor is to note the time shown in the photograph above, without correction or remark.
11:34
